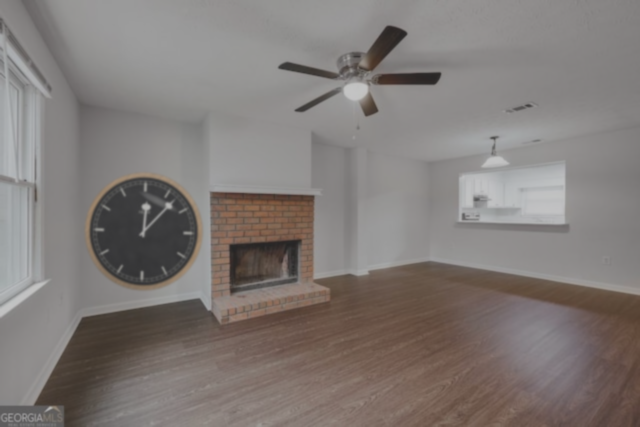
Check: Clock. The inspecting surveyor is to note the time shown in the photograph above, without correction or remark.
12:07
